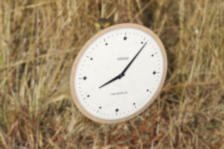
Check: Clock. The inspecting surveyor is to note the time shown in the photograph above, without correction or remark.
8:06
